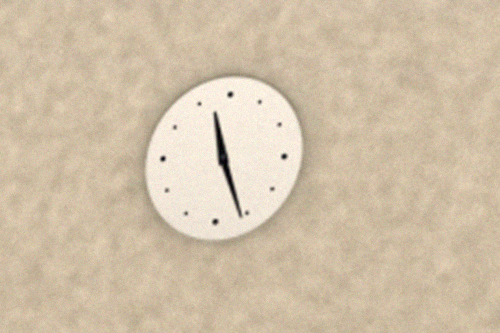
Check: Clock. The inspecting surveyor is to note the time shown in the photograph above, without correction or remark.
11:26
